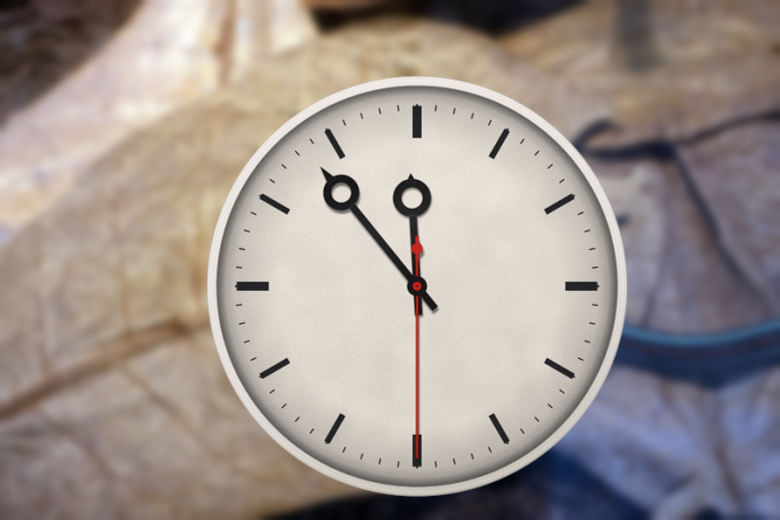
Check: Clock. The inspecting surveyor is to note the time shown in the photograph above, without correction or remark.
11:53:30
